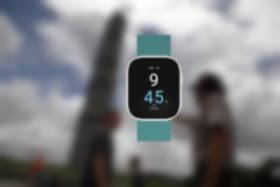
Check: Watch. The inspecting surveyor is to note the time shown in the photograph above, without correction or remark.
9:45
